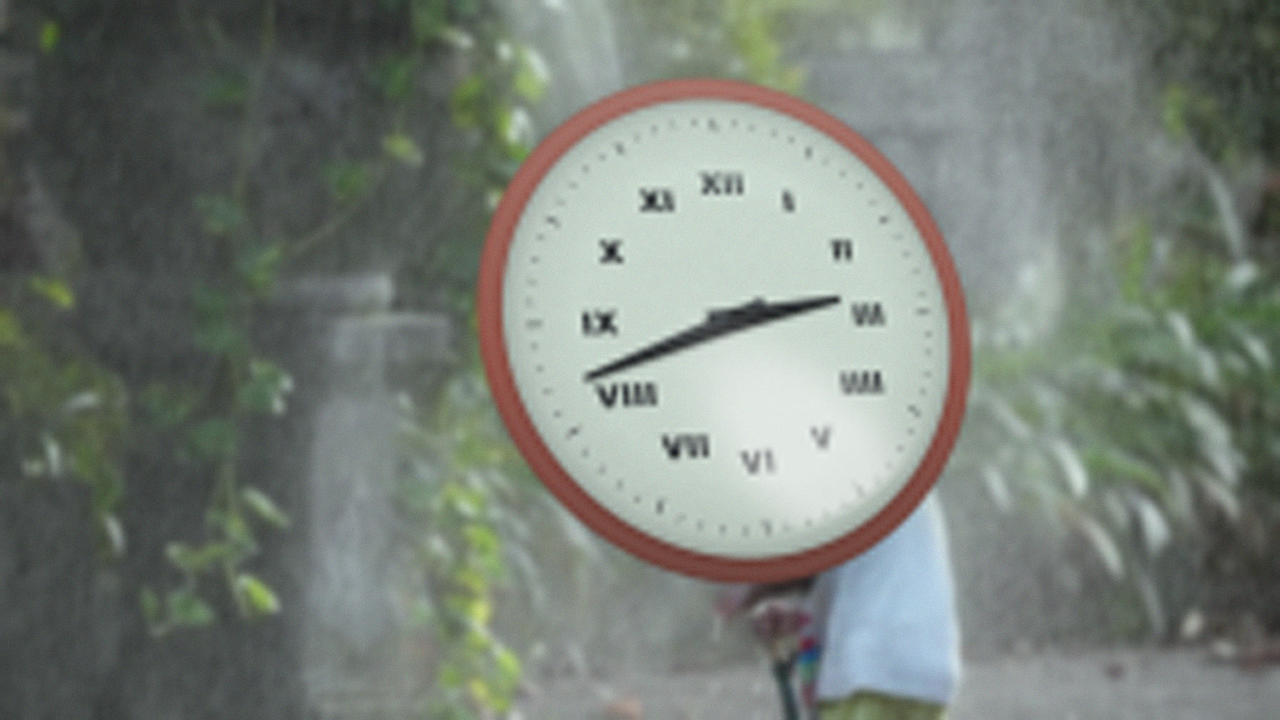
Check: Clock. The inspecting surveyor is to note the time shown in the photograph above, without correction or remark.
2:42
